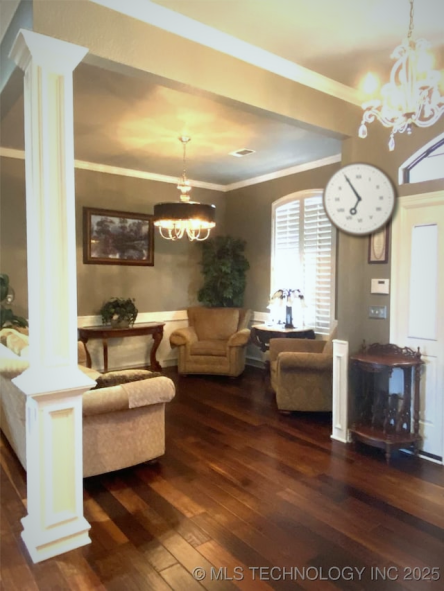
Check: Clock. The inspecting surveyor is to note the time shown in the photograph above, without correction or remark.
6:55
